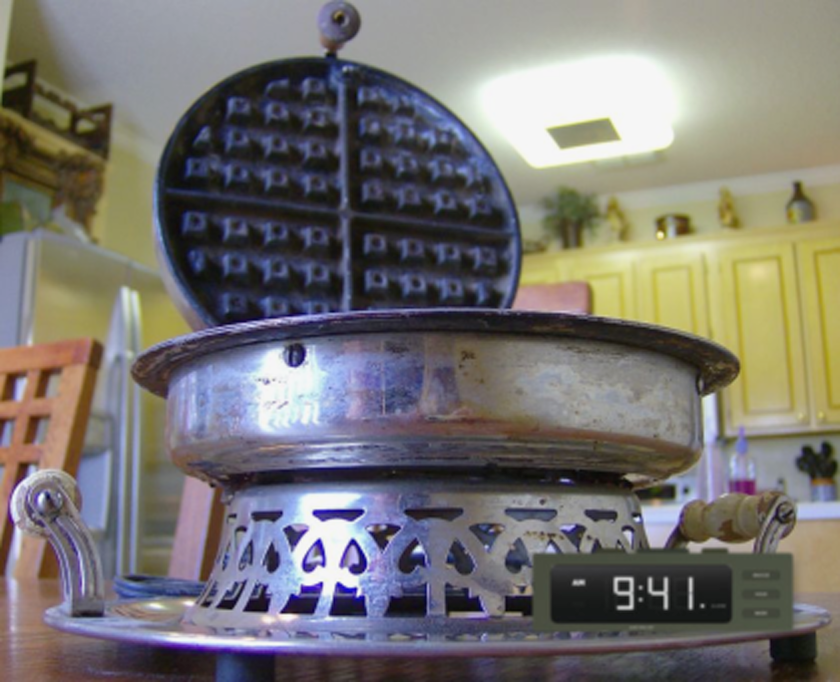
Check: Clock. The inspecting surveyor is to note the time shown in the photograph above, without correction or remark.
9:41
